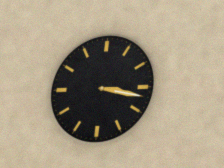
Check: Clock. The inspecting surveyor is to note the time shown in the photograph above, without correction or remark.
3:17
